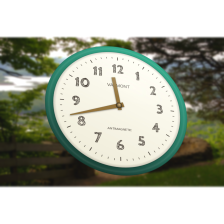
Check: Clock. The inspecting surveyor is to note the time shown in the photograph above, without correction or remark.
11:42
